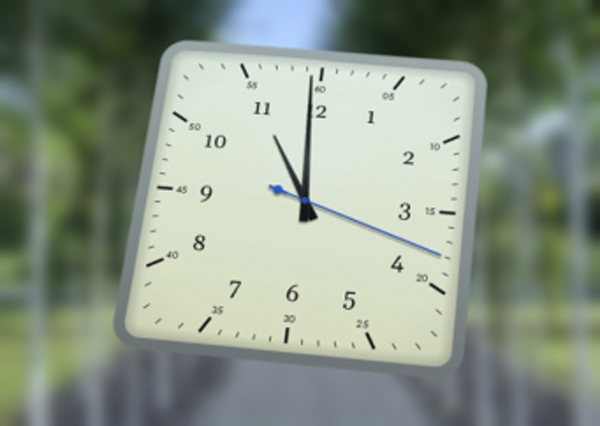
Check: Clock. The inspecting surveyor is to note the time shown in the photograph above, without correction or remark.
10:59:18
